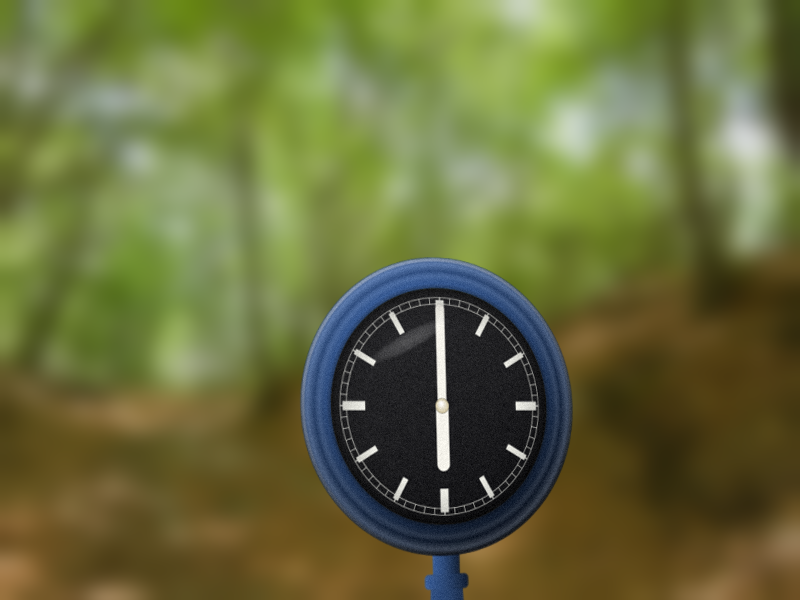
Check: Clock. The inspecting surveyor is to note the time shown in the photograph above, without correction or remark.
6:00
